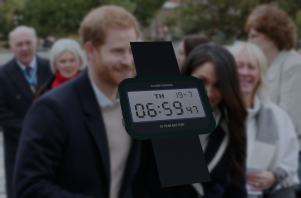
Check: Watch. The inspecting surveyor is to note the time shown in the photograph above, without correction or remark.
6:59:47
